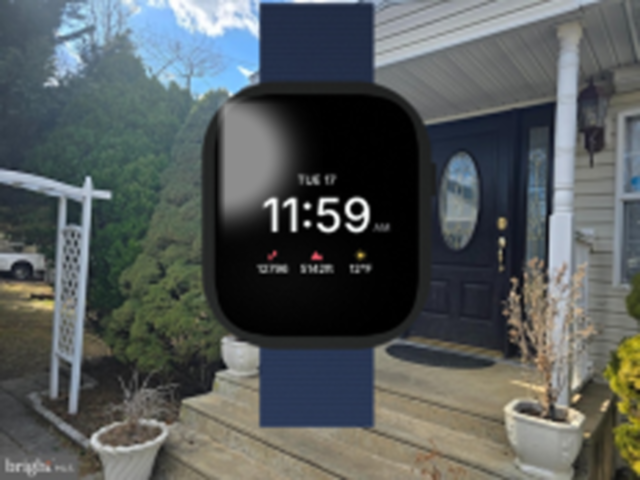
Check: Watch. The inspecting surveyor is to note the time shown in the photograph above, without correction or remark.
11:59
